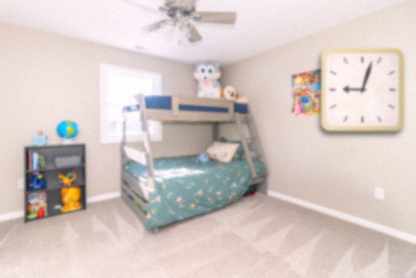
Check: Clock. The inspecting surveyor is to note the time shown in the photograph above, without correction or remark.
9:03
